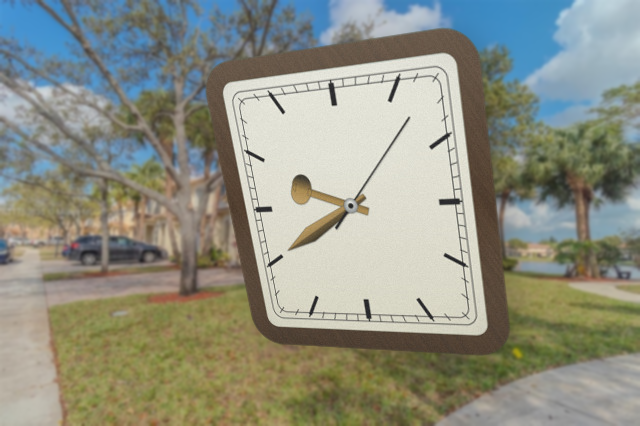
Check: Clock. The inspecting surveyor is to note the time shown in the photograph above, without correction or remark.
9:40:07
